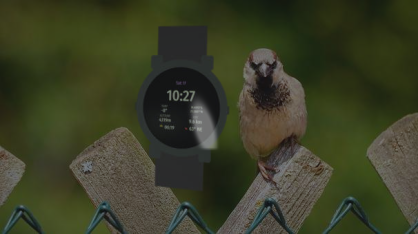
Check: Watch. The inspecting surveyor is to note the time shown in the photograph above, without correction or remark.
10:27
